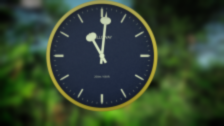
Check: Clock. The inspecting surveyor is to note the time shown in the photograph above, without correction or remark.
11:01
